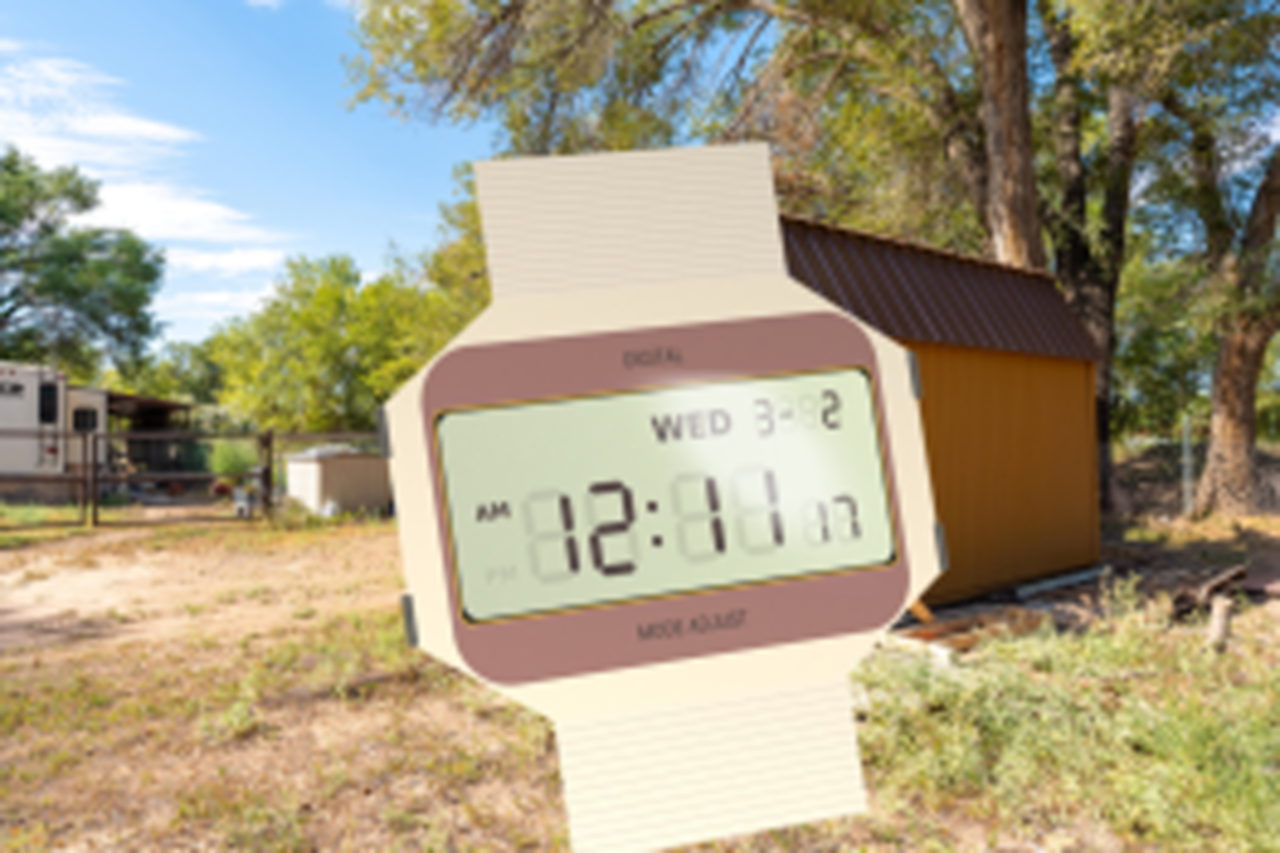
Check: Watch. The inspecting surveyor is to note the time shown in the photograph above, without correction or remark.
12:11:17
